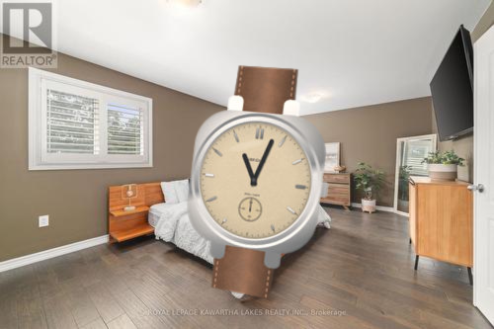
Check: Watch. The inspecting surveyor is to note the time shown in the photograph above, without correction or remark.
11:03
